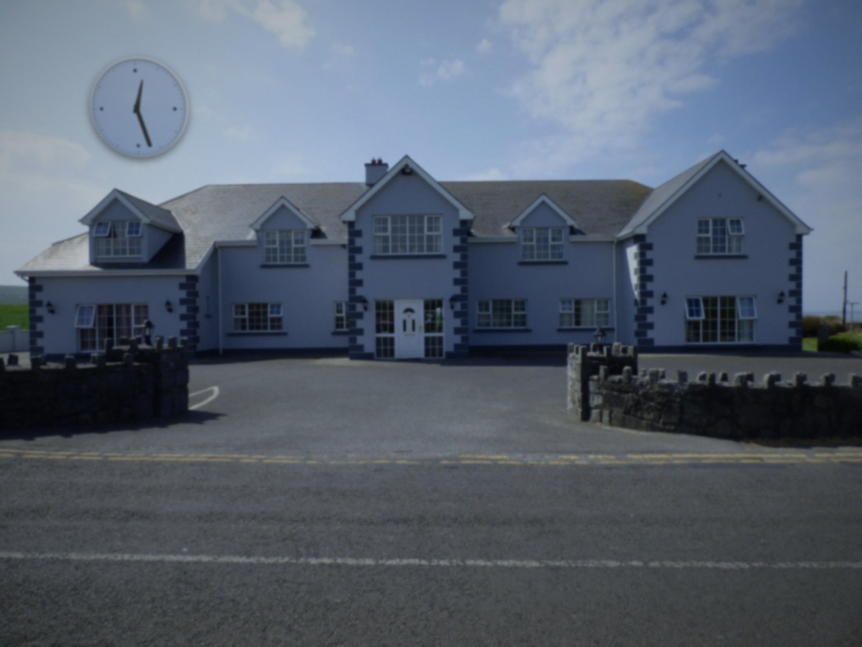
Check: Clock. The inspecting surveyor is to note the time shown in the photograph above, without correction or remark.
12:27
